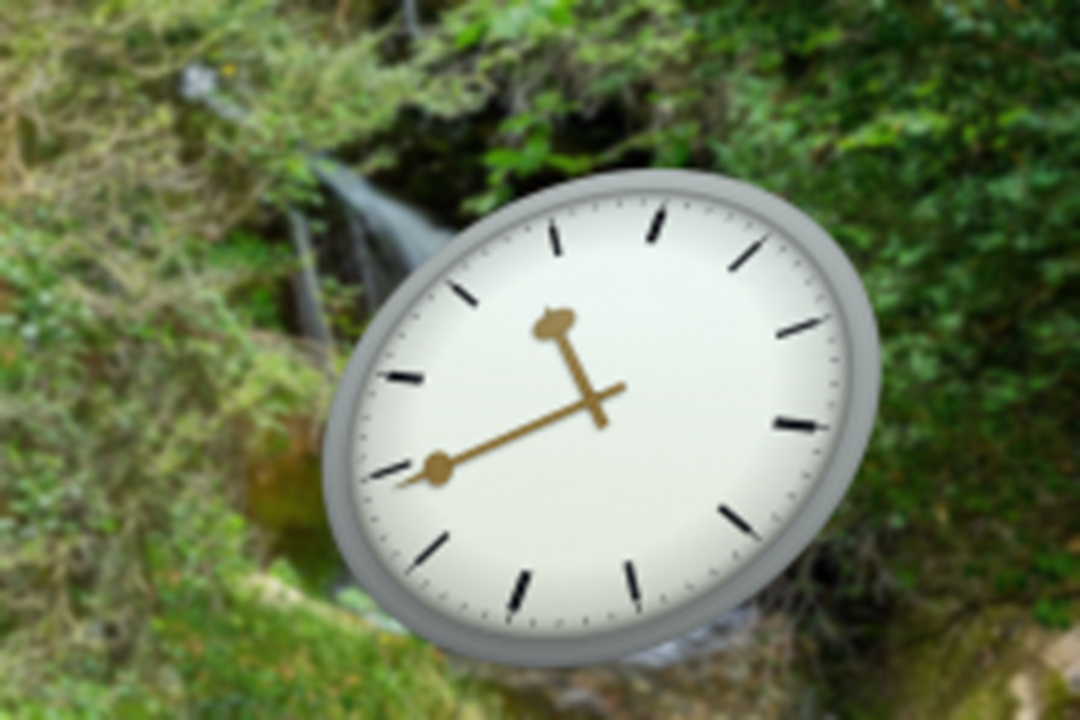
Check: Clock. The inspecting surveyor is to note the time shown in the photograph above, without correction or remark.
10:39
